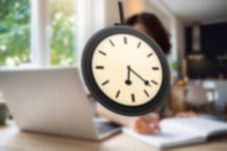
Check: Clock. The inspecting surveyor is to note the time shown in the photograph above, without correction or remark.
6:22
